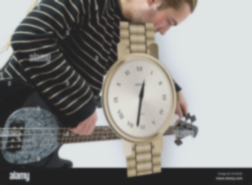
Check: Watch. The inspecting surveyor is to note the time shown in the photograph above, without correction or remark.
12:32
